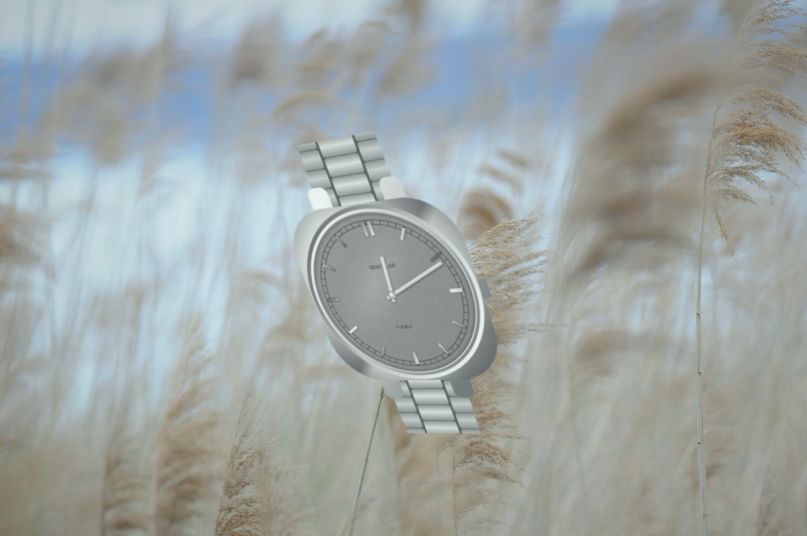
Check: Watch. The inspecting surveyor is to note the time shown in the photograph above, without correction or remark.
12:11
